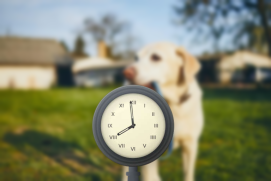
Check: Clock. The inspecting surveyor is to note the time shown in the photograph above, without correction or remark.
7:59
